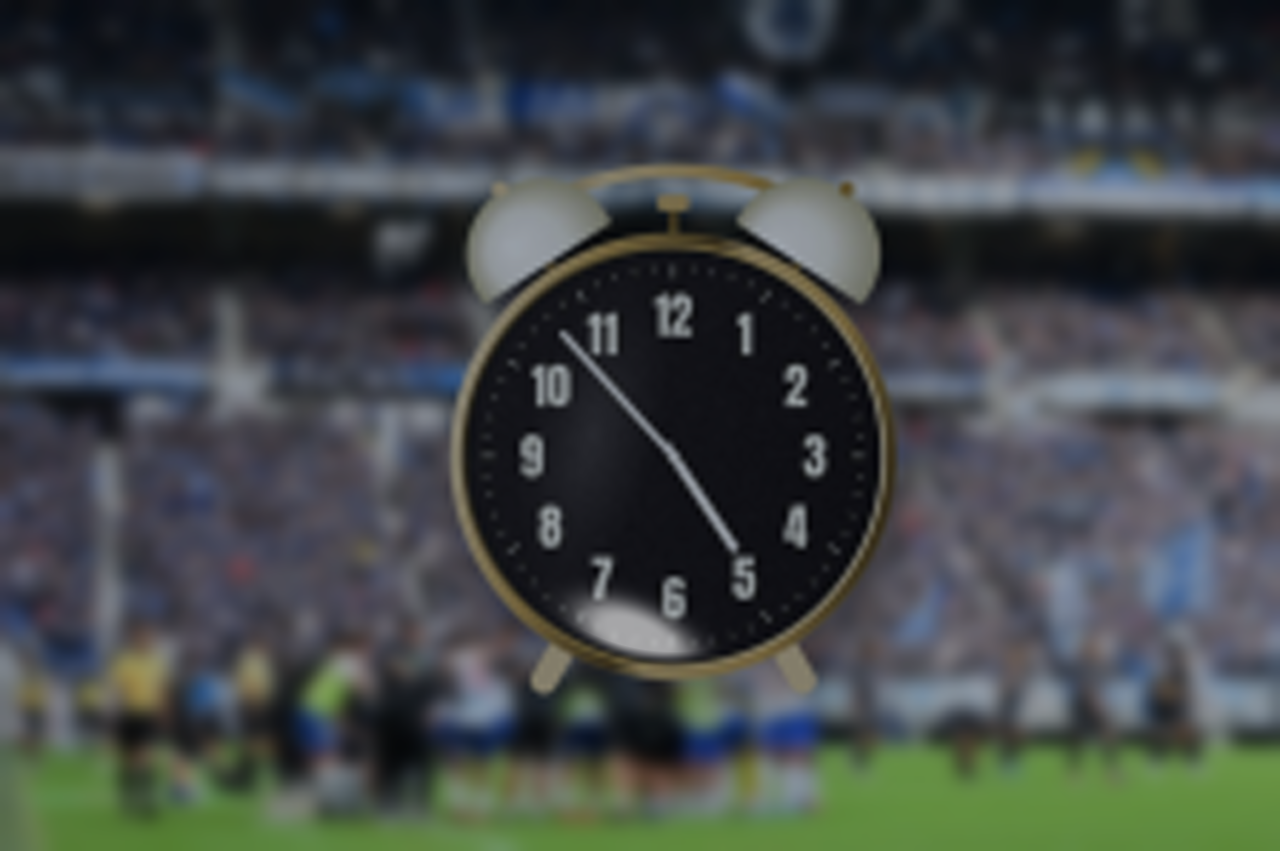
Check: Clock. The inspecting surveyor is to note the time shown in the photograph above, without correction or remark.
4:53
